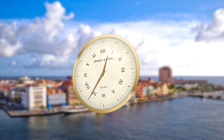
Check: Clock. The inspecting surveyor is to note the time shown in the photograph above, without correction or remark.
12:36
